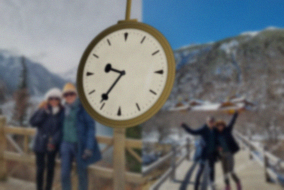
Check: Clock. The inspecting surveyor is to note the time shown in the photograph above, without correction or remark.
9:36
